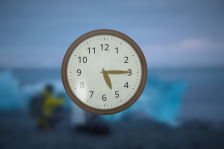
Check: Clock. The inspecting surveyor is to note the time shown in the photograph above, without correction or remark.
5:15
